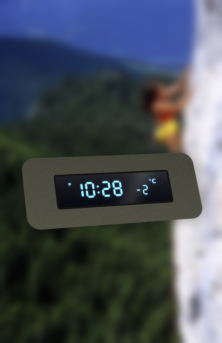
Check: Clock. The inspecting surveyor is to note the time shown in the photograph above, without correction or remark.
10:28
